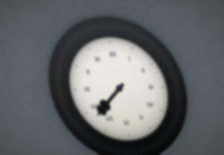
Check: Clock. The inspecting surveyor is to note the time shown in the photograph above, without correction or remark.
7:38
